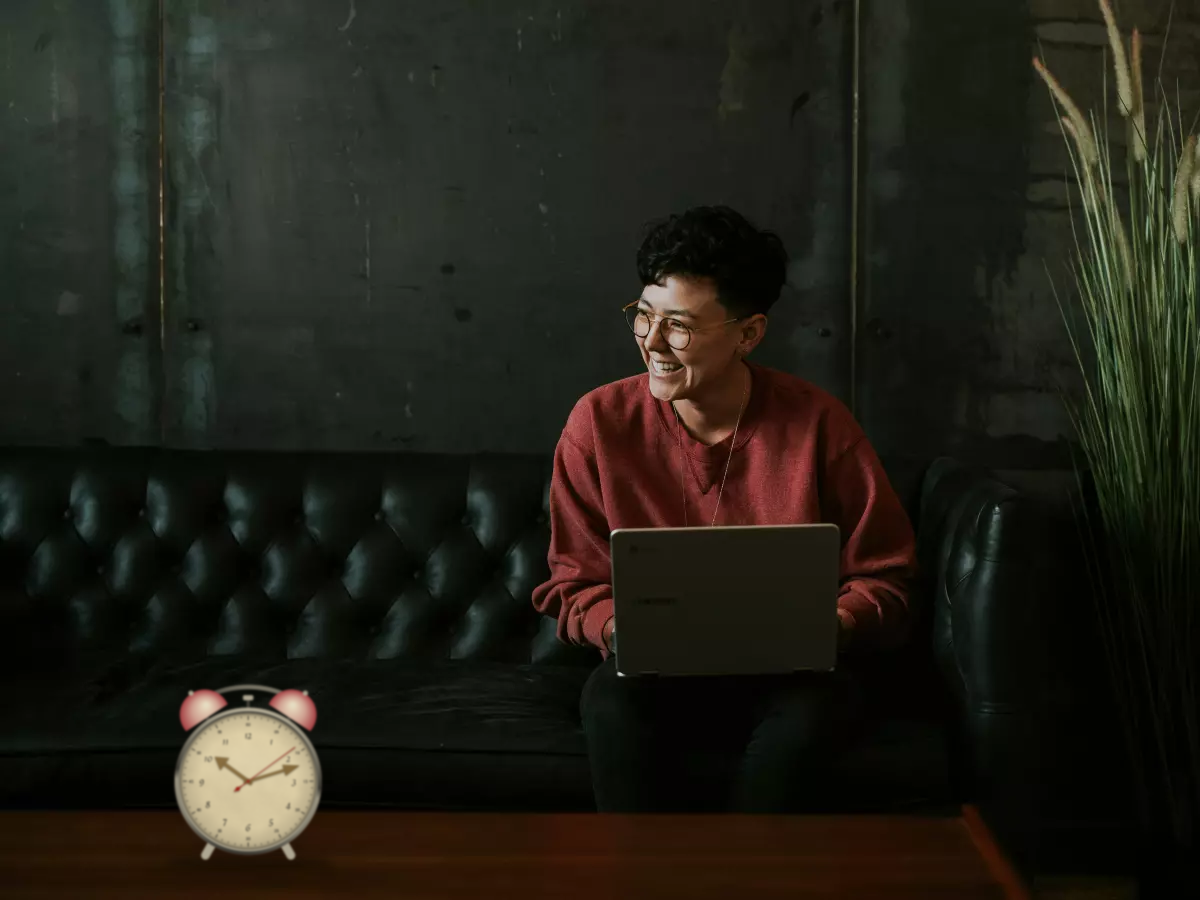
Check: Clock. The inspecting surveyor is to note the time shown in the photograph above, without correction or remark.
10:12:09
